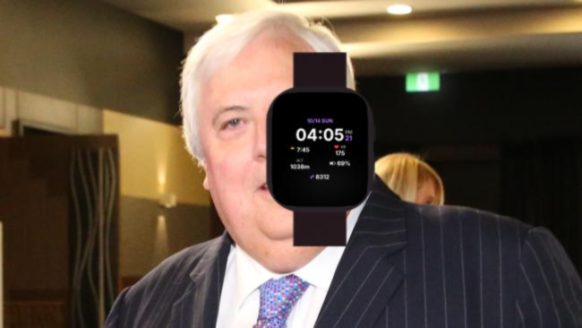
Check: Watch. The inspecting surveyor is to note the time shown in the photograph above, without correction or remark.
4:05
